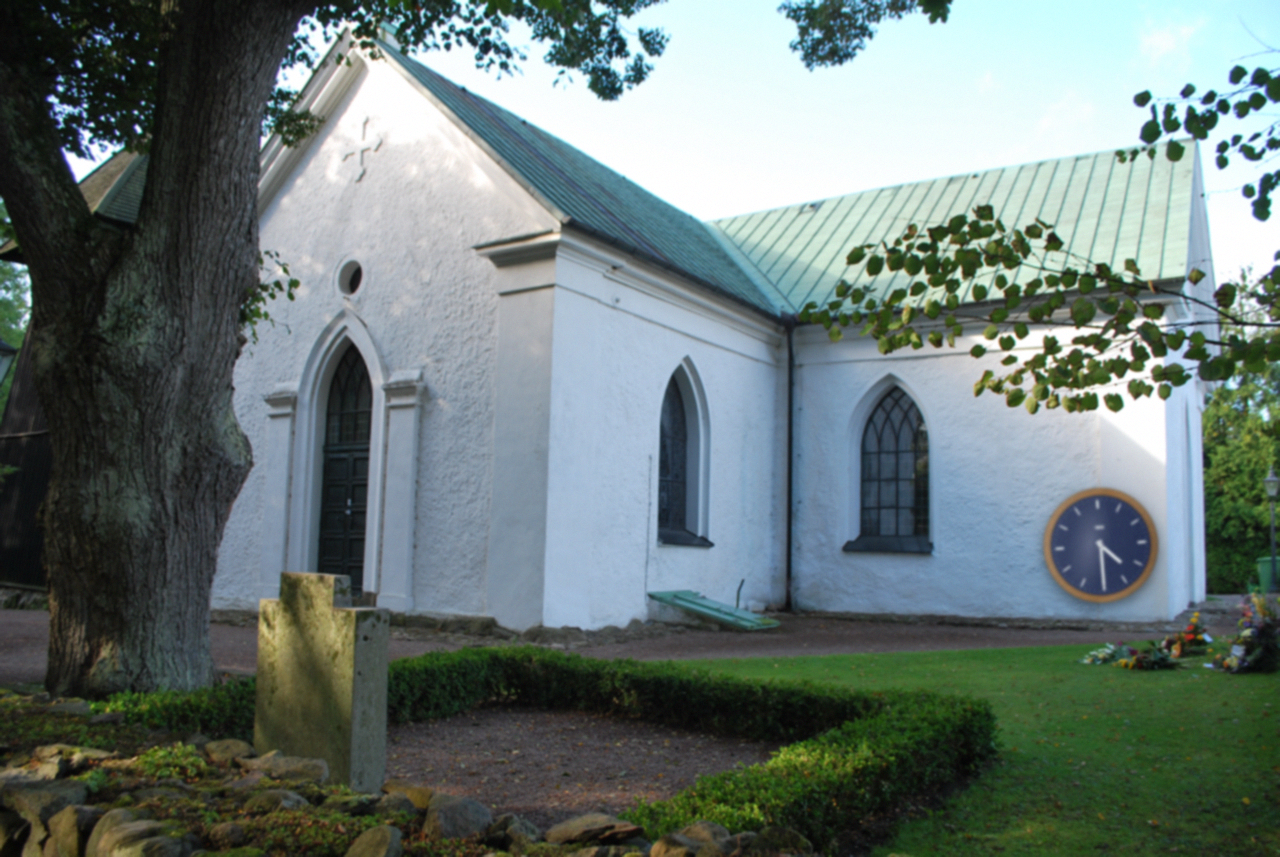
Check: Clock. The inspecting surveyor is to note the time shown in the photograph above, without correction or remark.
4:30
